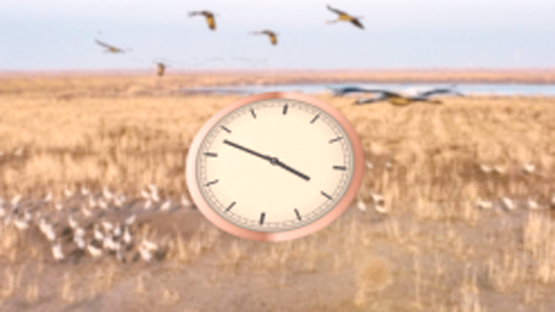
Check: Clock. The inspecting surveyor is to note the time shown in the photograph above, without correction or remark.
3:48
